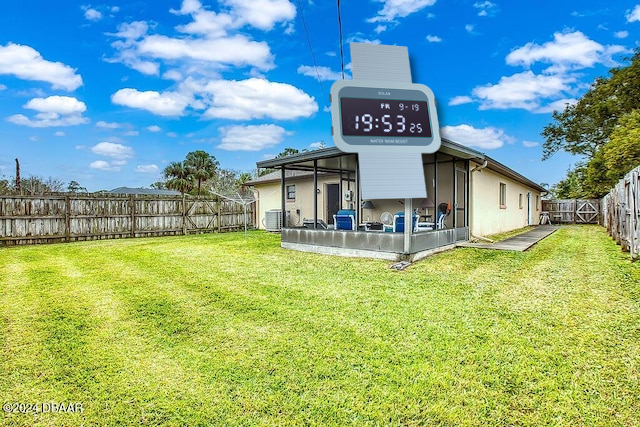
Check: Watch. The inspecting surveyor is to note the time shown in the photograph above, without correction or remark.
19:53:25
